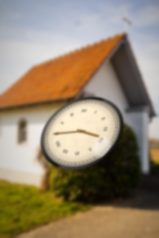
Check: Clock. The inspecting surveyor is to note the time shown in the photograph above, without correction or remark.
3:45
